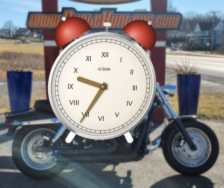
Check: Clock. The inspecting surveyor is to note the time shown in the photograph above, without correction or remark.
9:35
